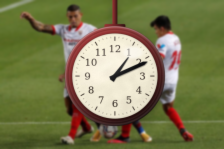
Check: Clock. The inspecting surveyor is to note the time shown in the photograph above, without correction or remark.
1:11
